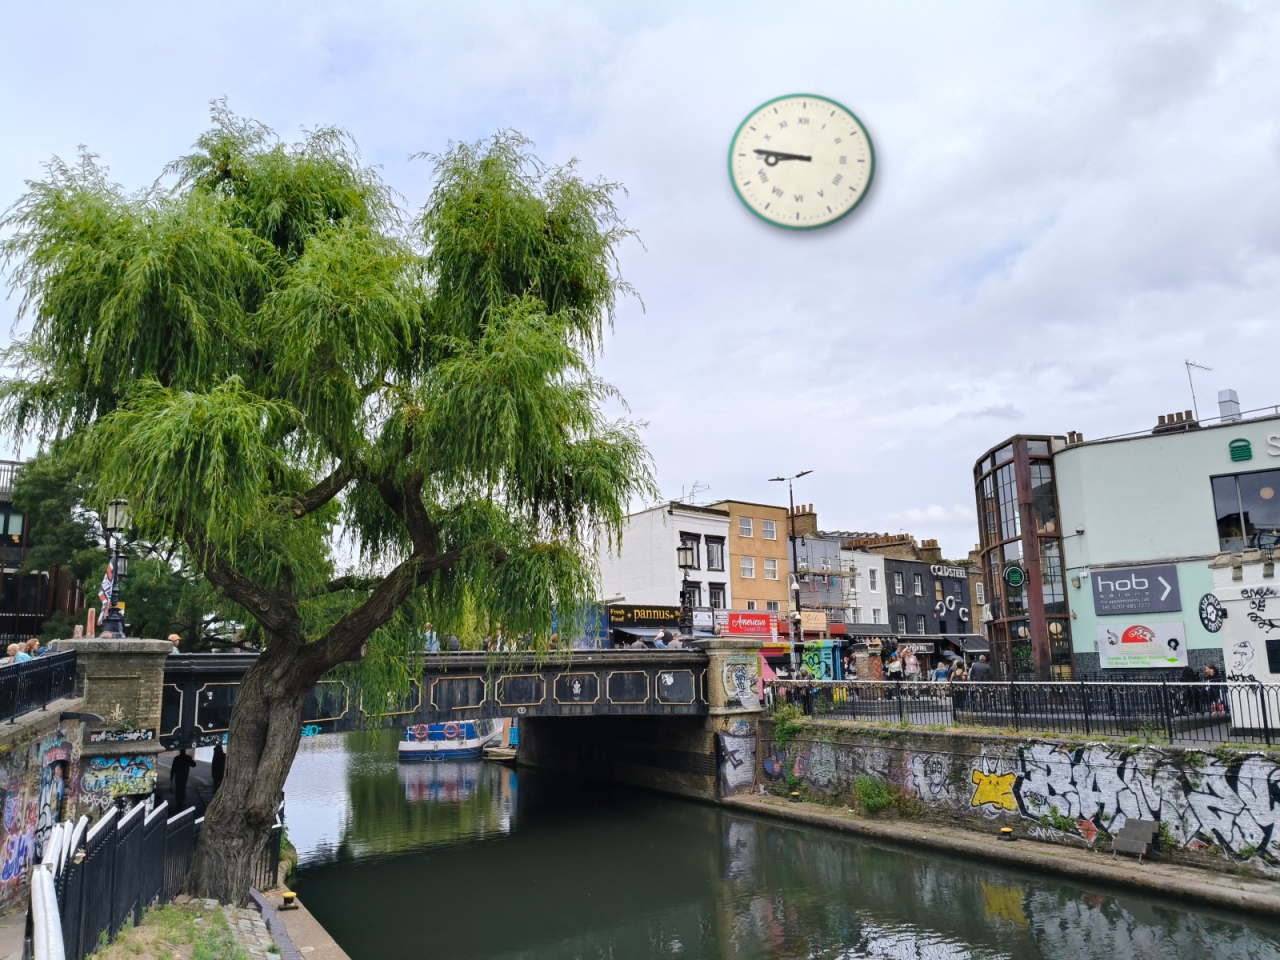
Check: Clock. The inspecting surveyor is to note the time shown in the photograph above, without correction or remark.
8:46
